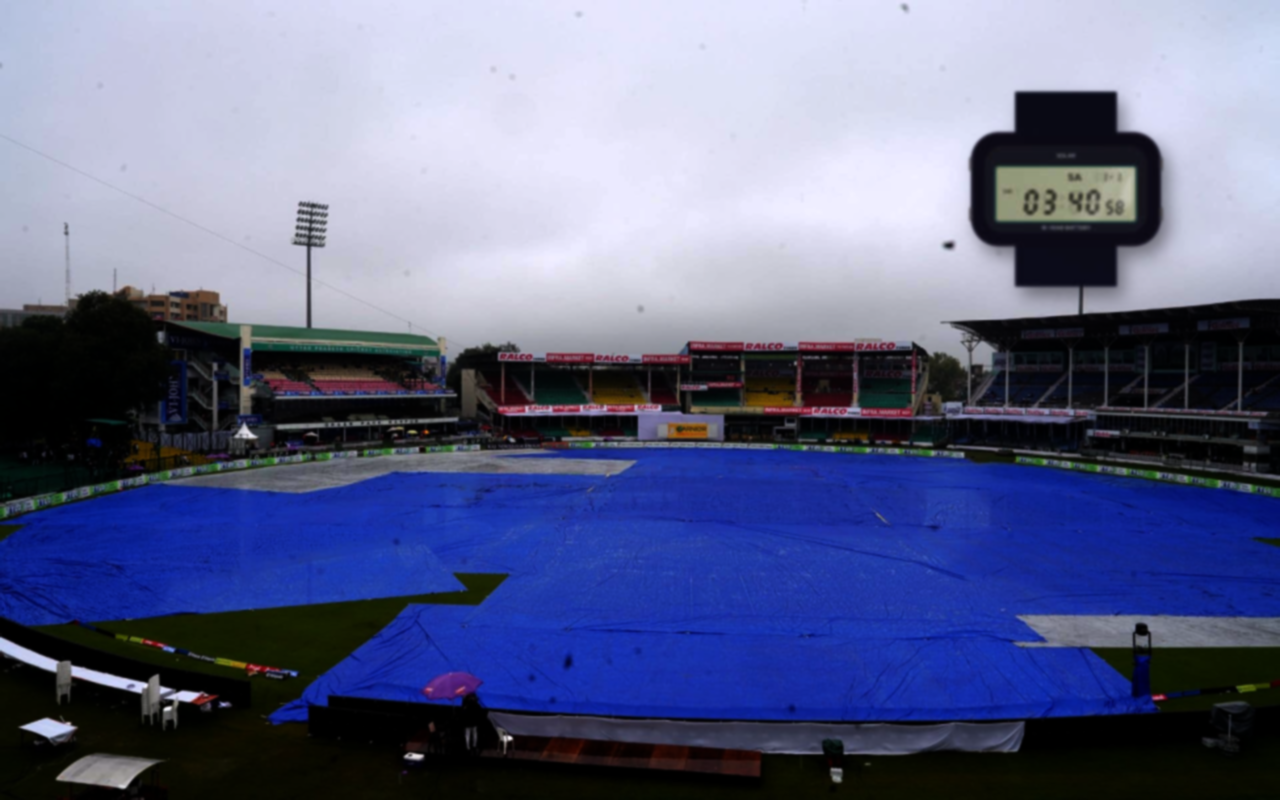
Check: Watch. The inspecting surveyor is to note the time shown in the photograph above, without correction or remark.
3:40
